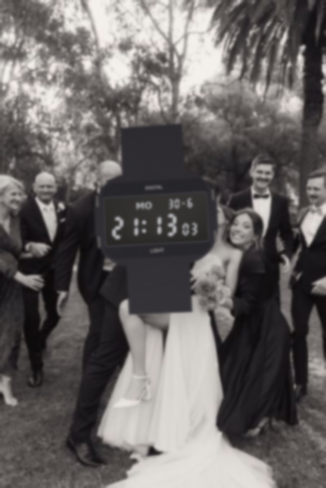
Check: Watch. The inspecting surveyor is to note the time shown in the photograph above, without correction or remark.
21:13:03
